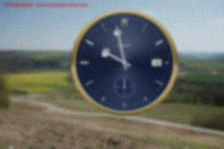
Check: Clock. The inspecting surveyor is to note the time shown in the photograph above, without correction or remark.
9:58
